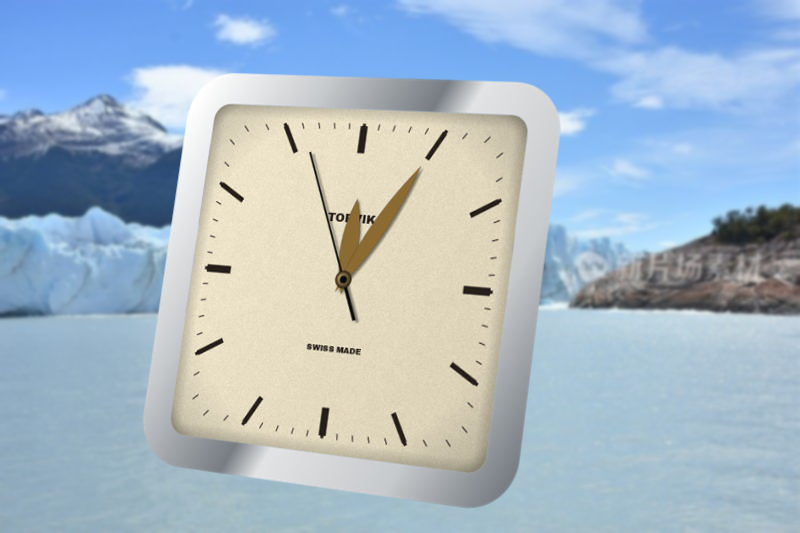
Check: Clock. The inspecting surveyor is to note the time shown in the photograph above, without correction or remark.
12:04:56
